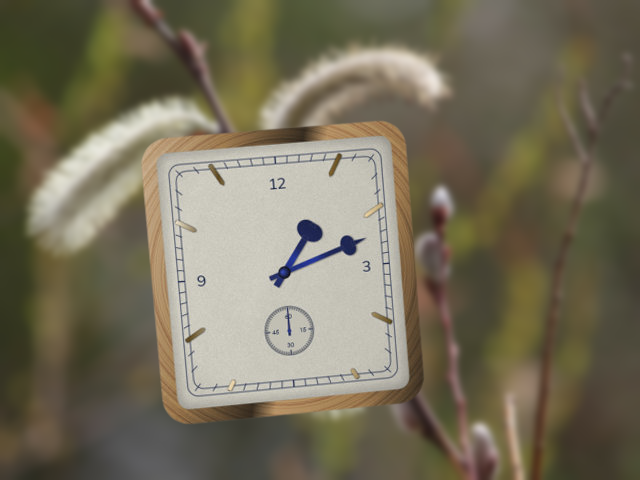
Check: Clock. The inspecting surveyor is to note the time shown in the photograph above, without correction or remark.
1:12
